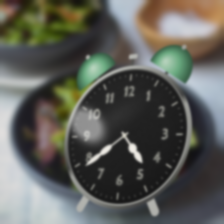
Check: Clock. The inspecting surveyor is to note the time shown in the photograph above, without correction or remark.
4:39
